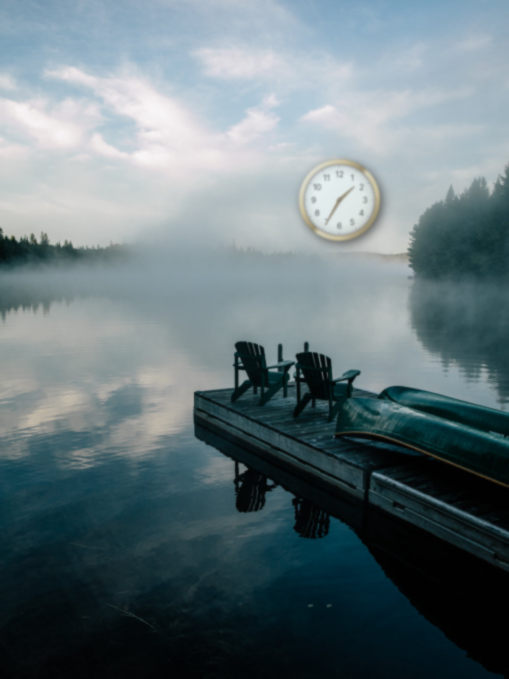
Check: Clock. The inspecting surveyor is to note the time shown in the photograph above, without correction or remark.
1:35
